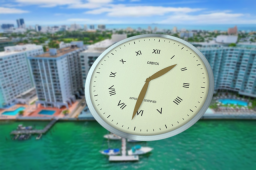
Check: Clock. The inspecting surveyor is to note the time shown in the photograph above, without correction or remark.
1:31
